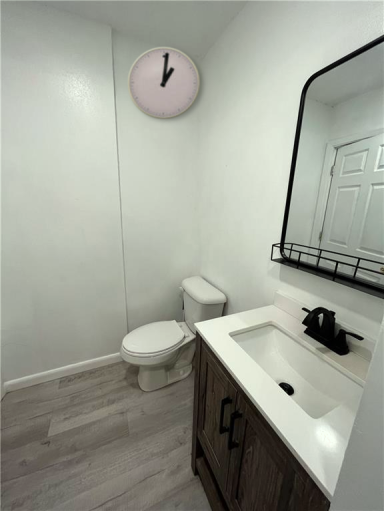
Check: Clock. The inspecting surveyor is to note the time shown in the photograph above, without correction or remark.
1:01
